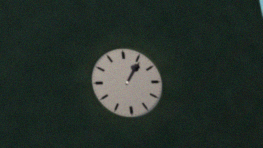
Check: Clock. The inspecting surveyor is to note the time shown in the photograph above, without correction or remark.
1:06
